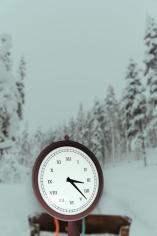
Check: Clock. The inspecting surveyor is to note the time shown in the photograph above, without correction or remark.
3:23
